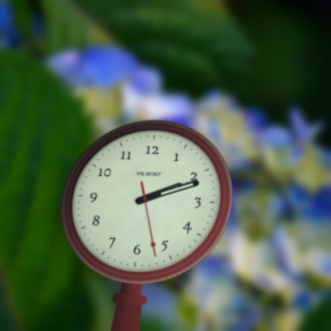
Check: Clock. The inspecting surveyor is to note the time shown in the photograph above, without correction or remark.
2:11:27
